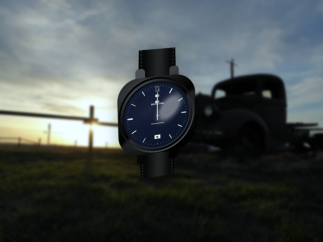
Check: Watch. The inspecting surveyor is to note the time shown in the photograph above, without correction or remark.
12:00
